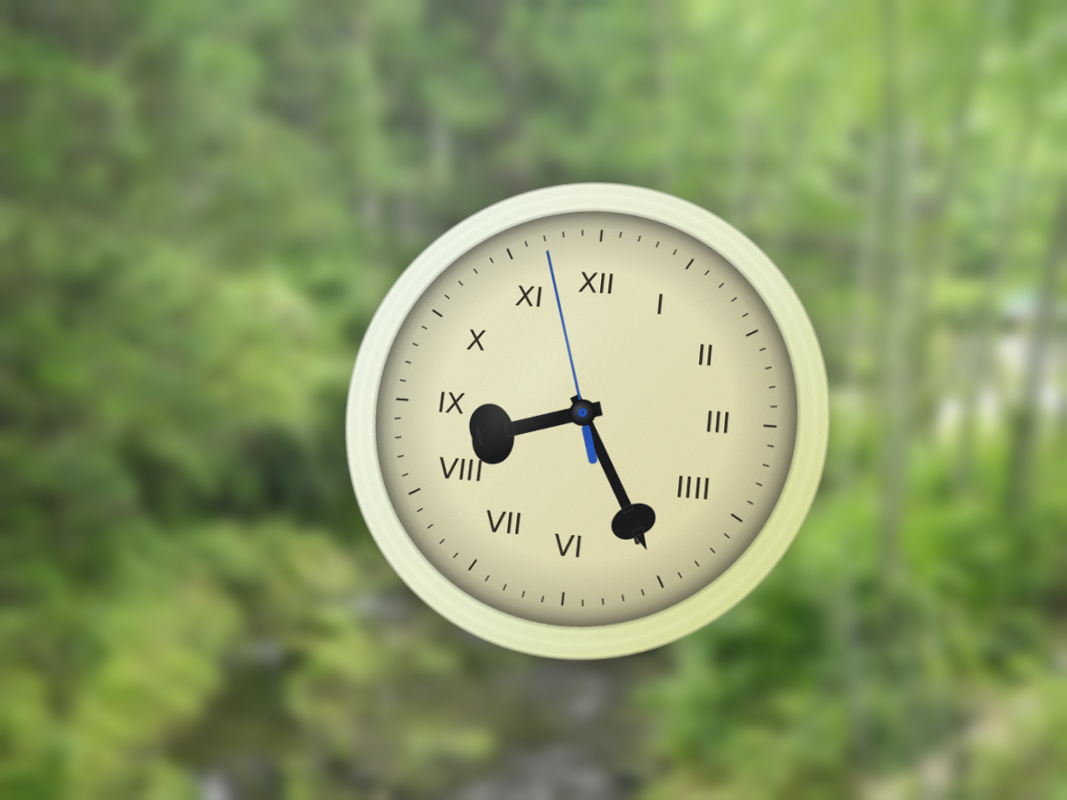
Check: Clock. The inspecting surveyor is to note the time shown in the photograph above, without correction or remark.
8:24:57
